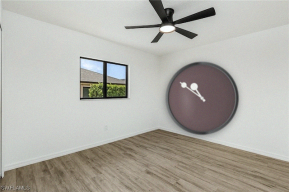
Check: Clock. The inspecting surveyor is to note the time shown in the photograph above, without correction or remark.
10:51
